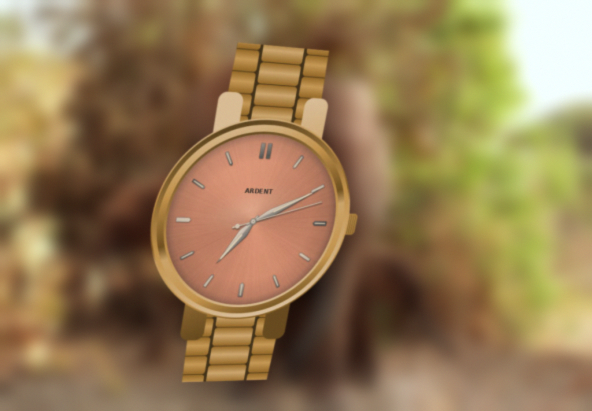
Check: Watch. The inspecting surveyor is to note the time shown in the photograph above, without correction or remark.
7:10:12
